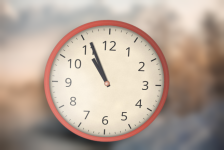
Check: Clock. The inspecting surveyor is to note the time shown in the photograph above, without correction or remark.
10:56
